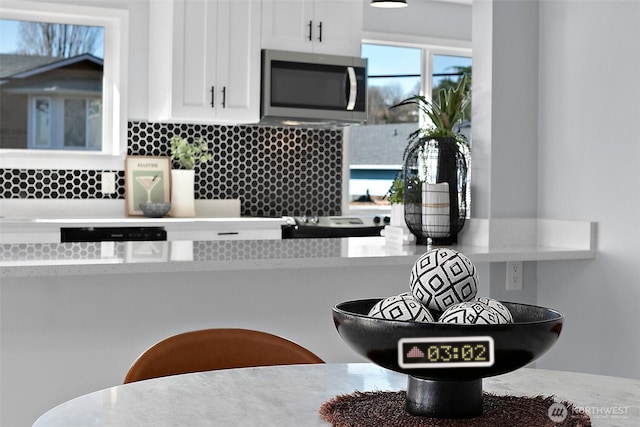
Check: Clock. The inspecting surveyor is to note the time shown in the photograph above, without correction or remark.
3:02
